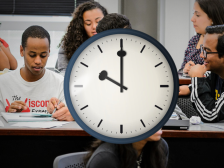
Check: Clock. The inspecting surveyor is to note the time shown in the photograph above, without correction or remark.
10:00
